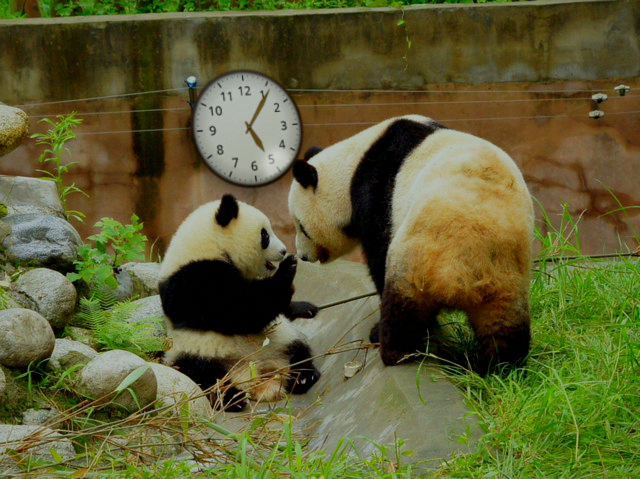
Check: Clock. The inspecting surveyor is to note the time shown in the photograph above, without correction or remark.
5:06
